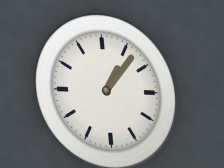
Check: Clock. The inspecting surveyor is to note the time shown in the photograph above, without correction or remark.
1:07
